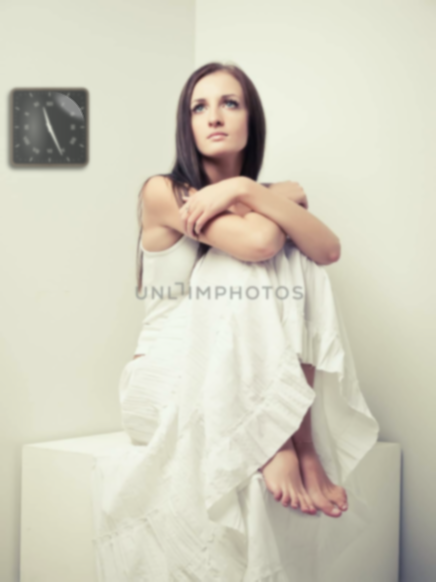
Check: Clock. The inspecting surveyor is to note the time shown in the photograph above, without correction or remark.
11:26
